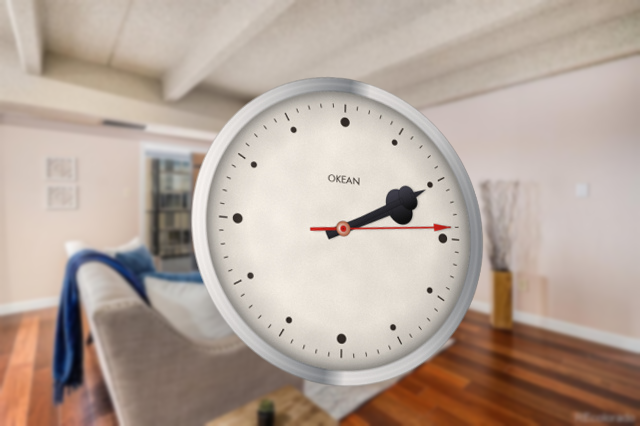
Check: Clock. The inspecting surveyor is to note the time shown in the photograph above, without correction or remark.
2:10:14
